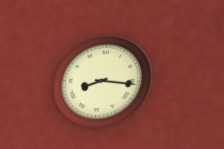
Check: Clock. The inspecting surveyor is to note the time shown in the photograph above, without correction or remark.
8:16
